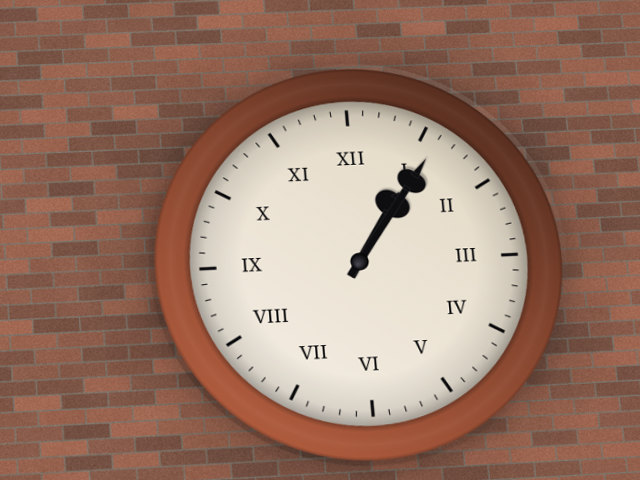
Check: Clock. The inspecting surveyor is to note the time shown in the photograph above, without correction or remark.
1:06
